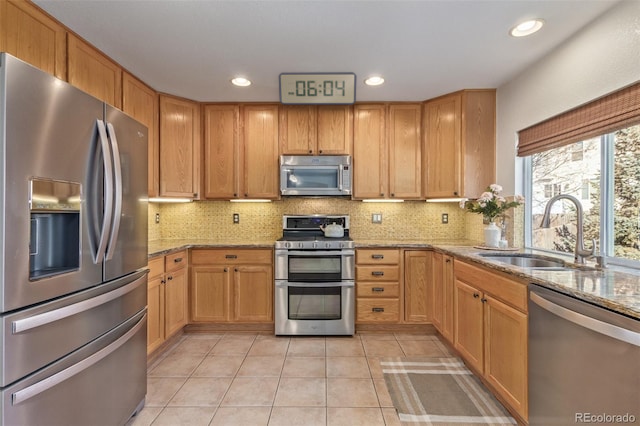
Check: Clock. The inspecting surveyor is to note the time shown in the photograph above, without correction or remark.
6:04
